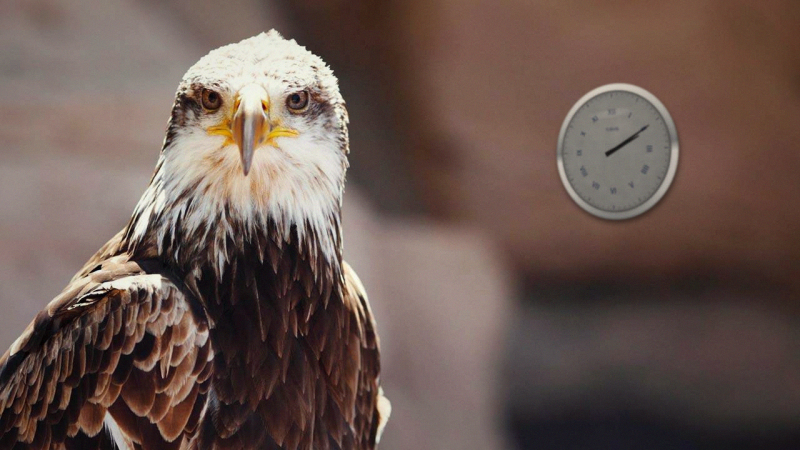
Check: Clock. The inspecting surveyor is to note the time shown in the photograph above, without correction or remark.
2:10
